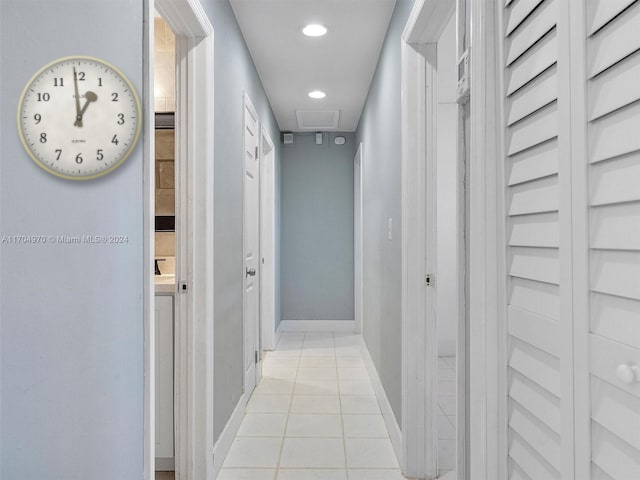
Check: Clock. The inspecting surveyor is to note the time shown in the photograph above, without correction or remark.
12:59
